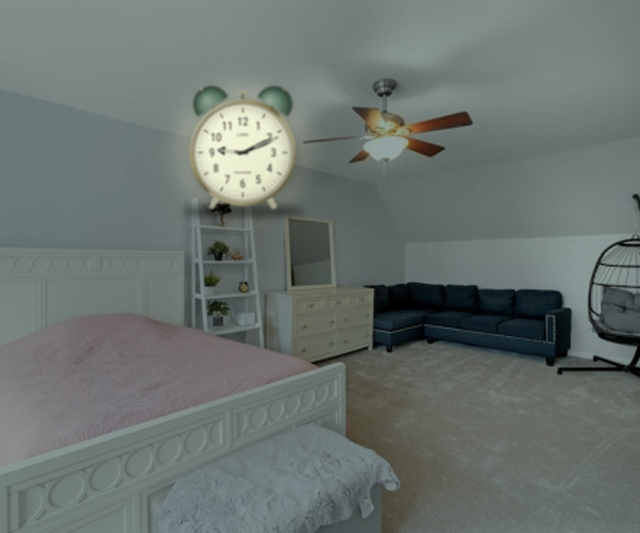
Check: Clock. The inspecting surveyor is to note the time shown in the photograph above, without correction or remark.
9:11
